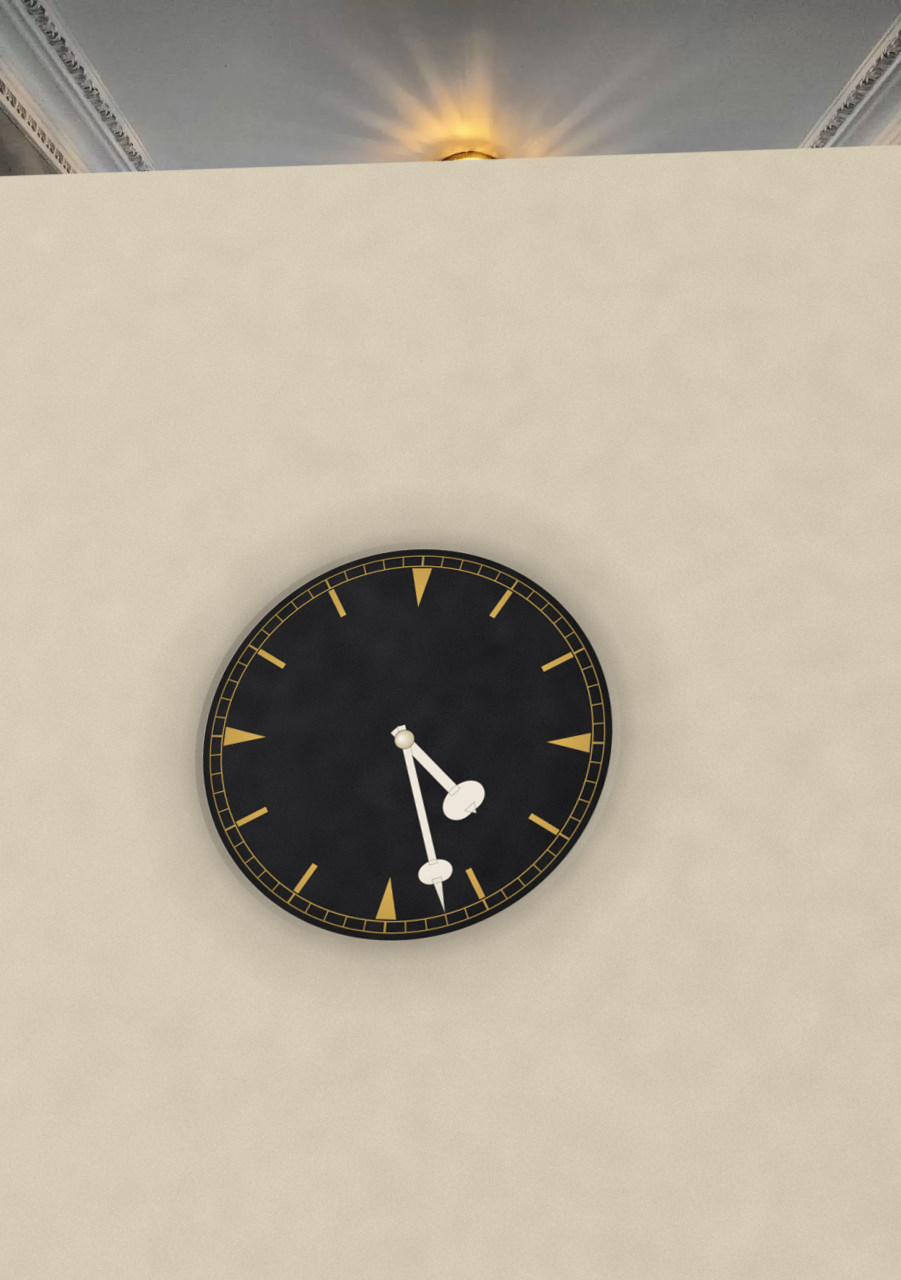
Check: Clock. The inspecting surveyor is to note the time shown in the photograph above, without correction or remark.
4:27
